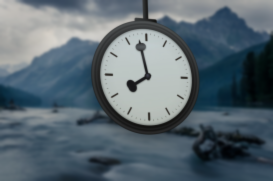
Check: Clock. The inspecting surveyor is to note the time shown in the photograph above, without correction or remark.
7:58
